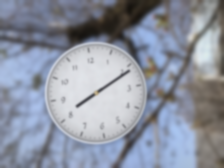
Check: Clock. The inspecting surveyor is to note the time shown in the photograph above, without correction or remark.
8:11
